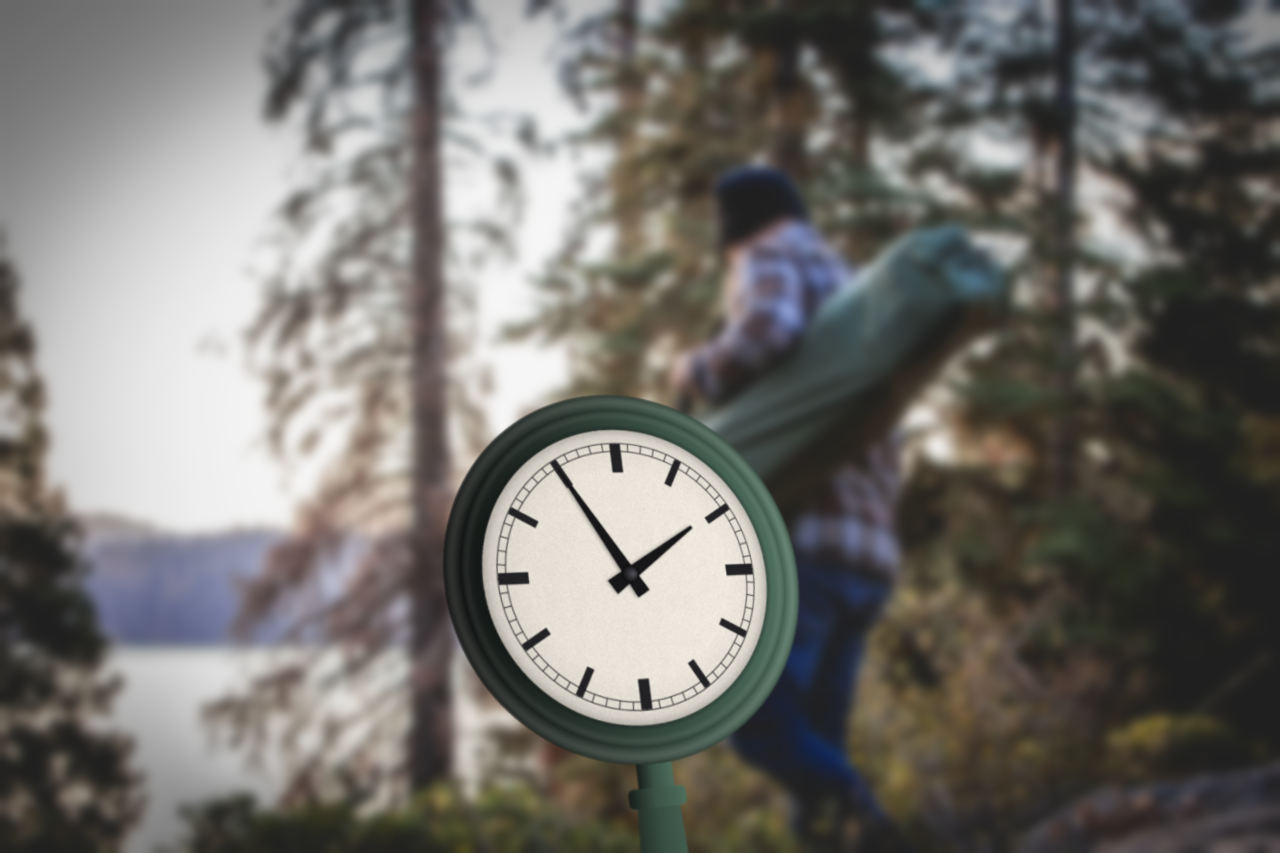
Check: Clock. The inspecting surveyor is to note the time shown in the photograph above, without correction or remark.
1:55
